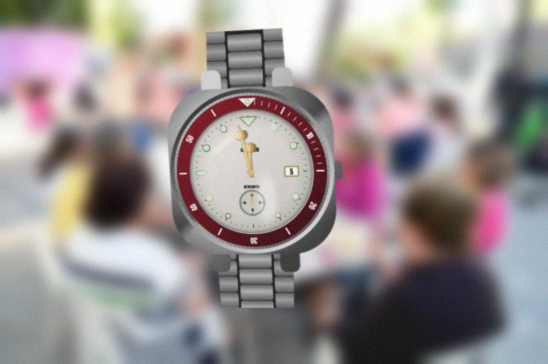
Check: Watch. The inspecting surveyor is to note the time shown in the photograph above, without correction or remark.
11:58
